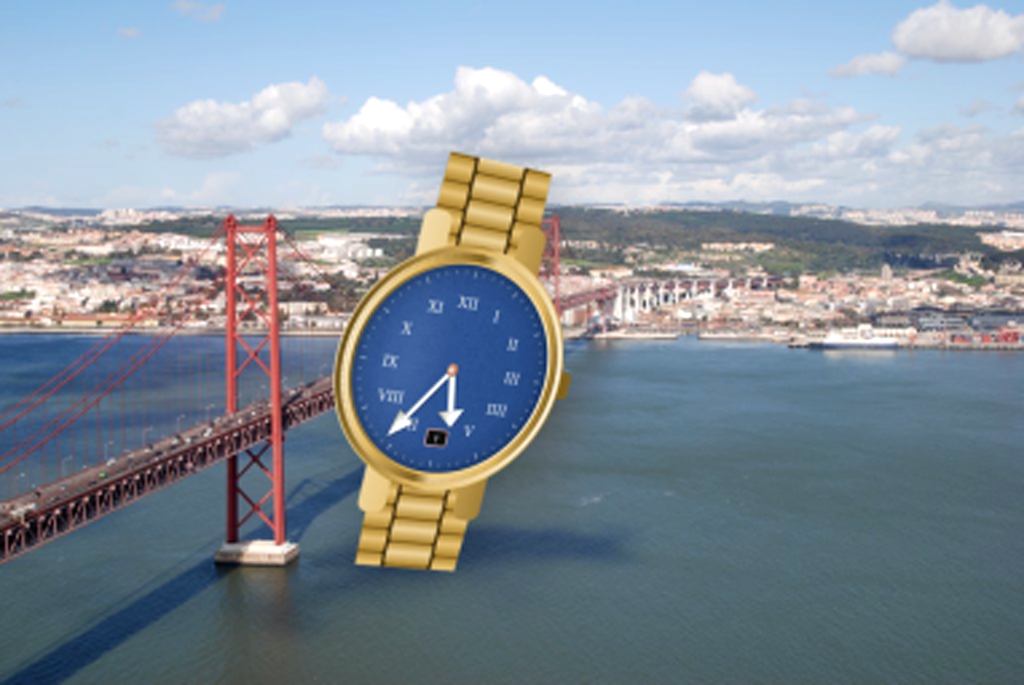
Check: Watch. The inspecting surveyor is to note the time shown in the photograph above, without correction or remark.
5:36
